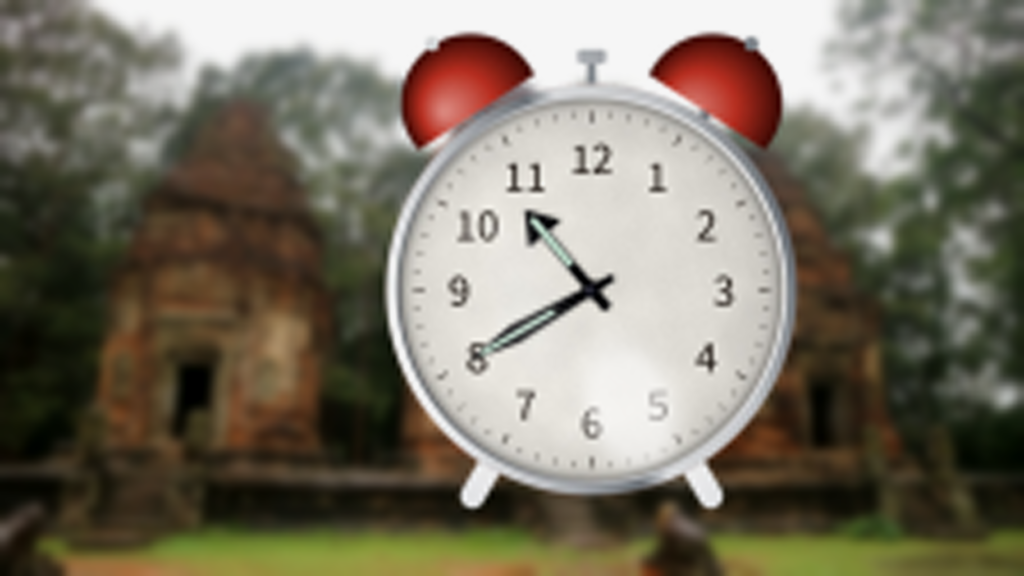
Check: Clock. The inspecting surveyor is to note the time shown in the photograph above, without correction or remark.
10:40
